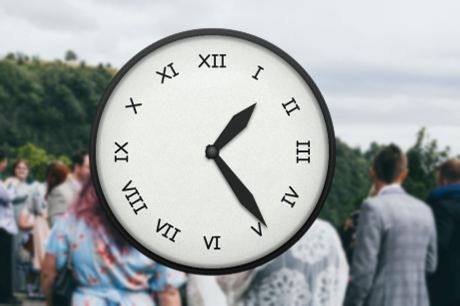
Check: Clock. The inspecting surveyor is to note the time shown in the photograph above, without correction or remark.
1:24
